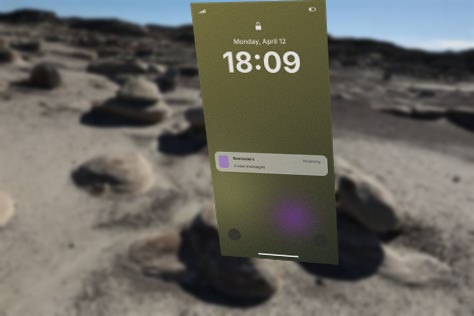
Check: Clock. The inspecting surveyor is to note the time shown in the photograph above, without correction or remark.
18:09
